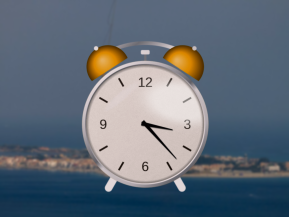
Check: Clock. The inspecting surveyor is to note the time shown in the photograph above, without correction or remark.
3:23
